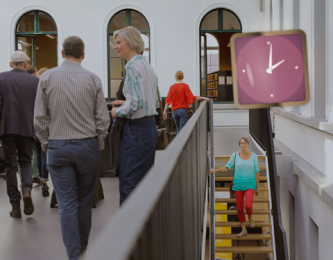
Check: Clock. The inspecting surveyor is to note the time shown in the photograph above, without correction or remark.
2:01
